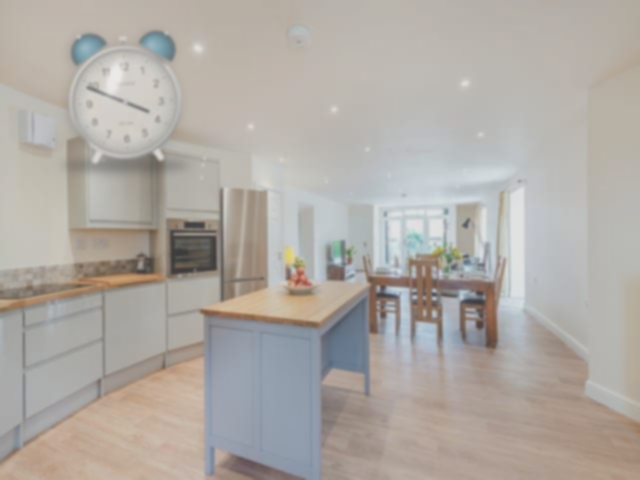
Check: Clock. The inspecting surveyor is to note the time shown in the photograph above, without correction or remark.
3:49
